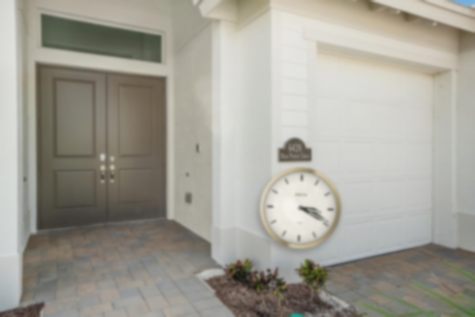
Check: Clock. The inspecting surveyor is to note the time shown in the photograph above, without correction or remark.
3:19
